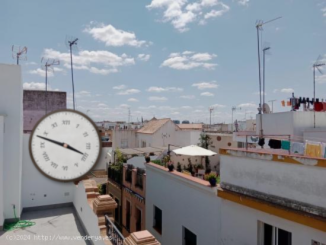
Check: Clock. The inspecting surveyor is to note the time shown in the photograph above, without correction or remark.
3:48
